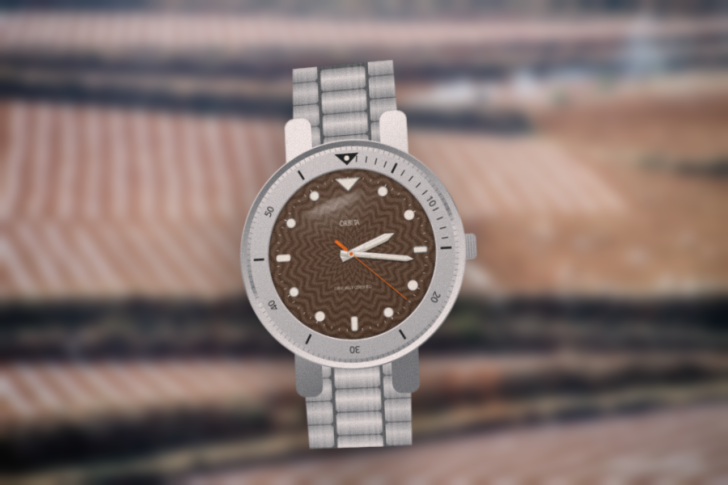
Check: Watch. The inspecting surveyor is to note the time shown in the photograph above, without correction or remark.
2:16:22
